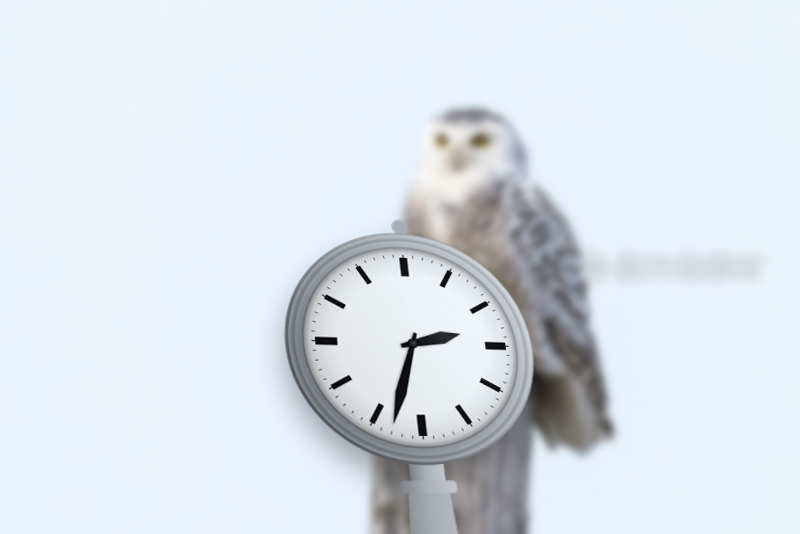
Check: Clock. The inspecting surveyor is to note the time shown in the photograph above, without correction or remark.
2:33
